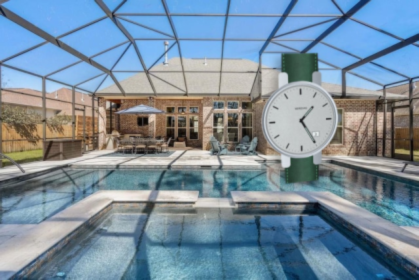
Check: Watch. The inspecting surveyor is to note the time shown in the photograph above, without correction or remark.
1:25
